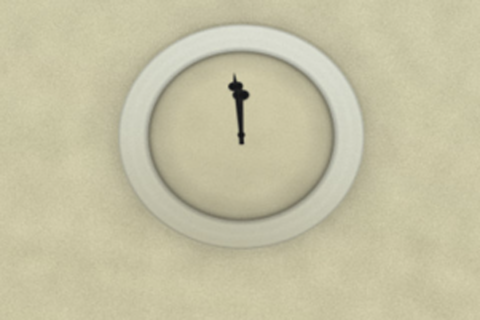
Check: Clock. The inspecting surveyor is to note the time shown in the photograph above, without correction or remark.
11:59
